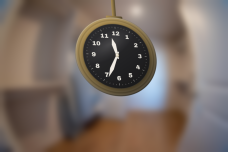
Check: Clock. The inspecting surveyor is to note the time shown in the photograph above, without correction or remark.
11:34
